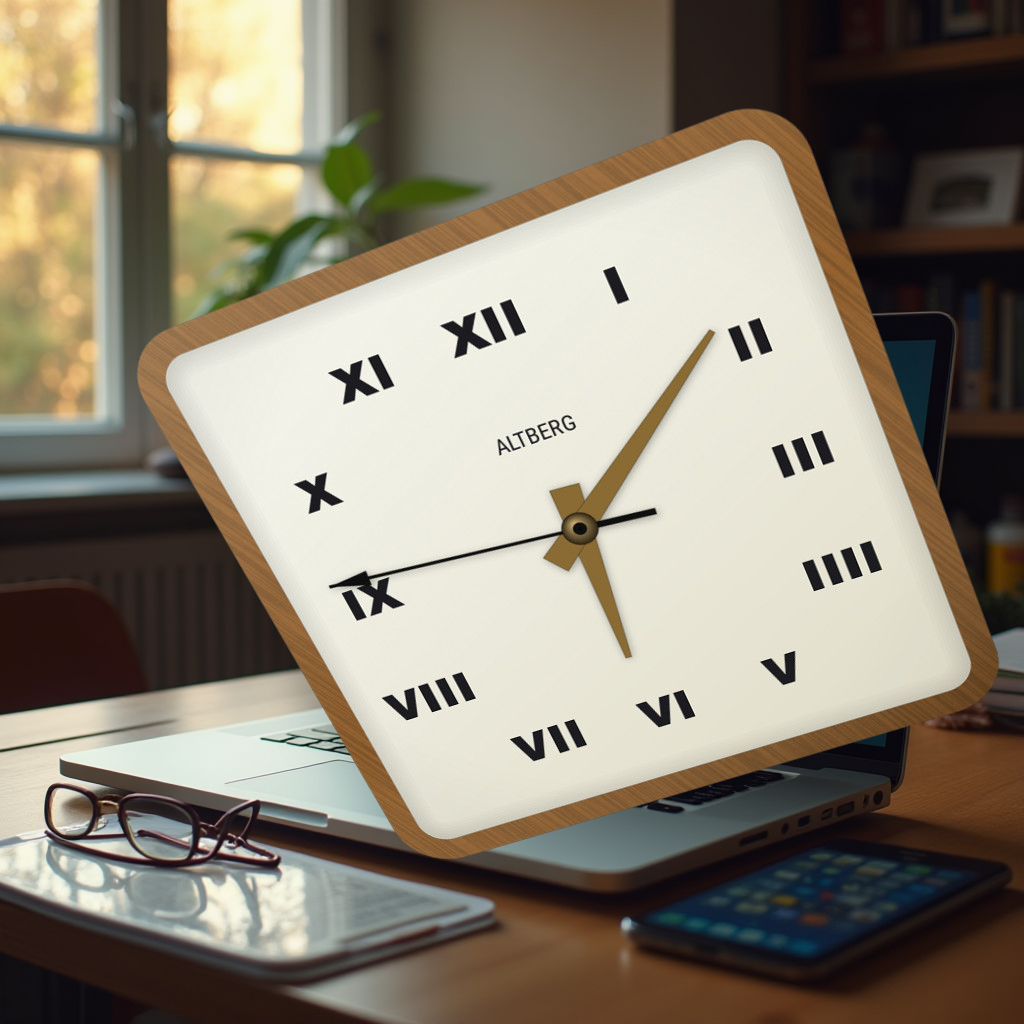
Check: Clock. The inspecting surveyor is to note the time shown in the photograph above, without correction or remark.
6:08:46
